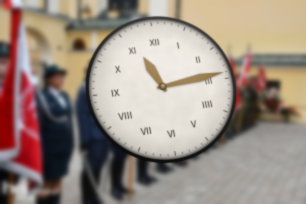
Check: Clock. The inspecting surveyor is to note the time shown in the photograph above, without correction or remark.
11:14
